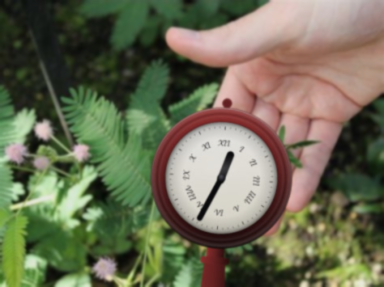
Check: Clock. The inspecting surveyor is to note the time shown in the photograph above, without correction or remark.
12:34
